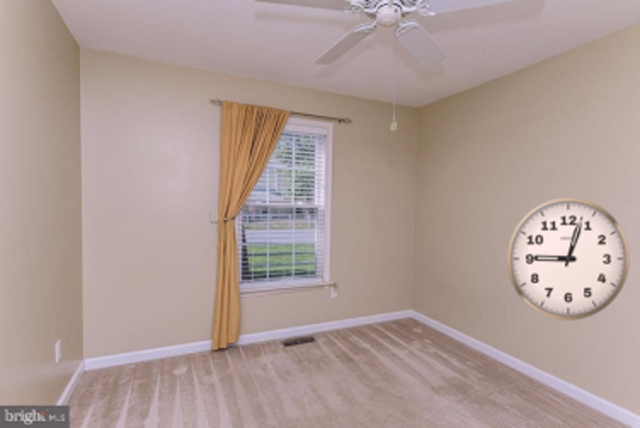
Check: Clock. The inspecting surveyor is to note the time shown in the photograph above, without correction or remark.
9:03
